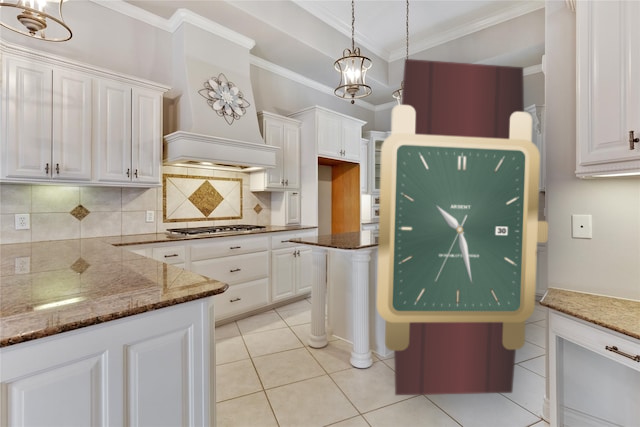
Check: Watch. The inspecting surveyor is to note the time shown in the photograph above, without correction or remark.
10:27:34
